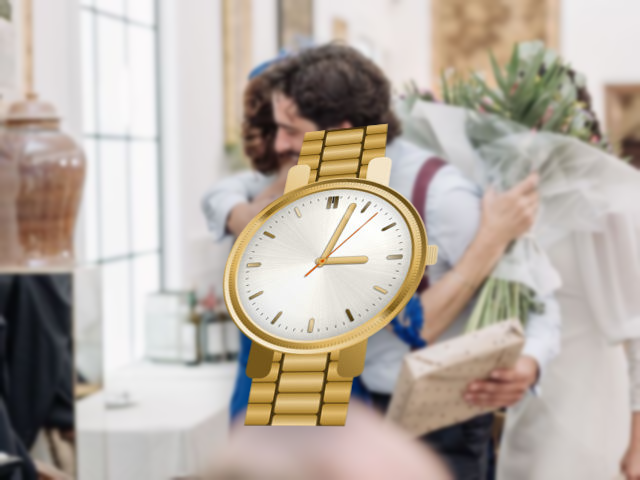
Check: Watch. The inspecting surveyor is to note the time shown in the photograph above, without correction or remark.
3:03:07
